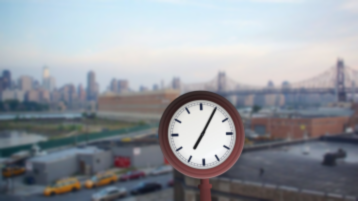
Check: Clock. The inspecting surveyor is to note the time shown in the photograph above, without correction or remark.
7:05
